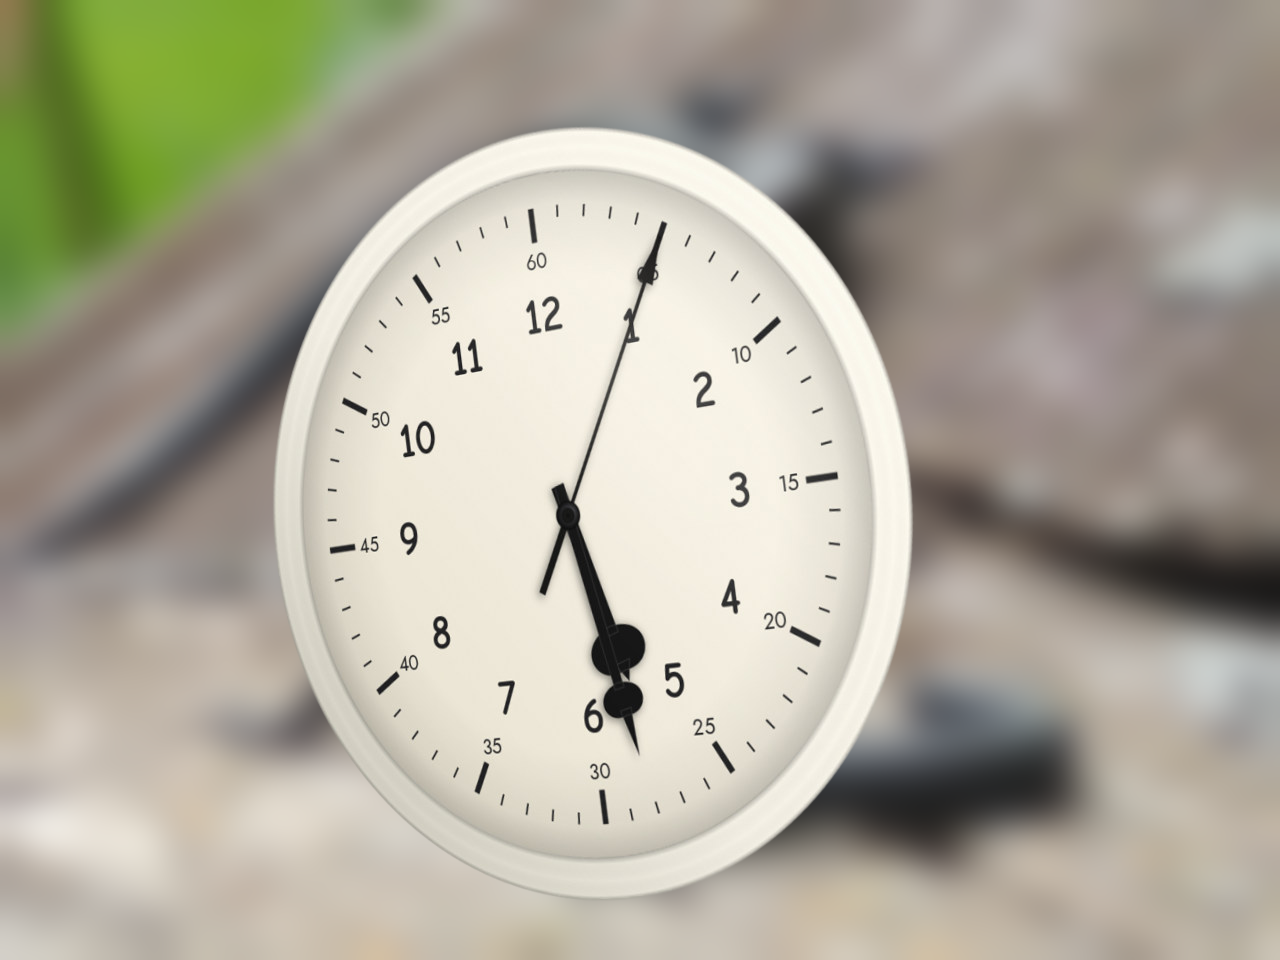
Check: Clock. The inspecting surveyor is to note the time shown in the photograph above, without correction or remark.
5:28:05
